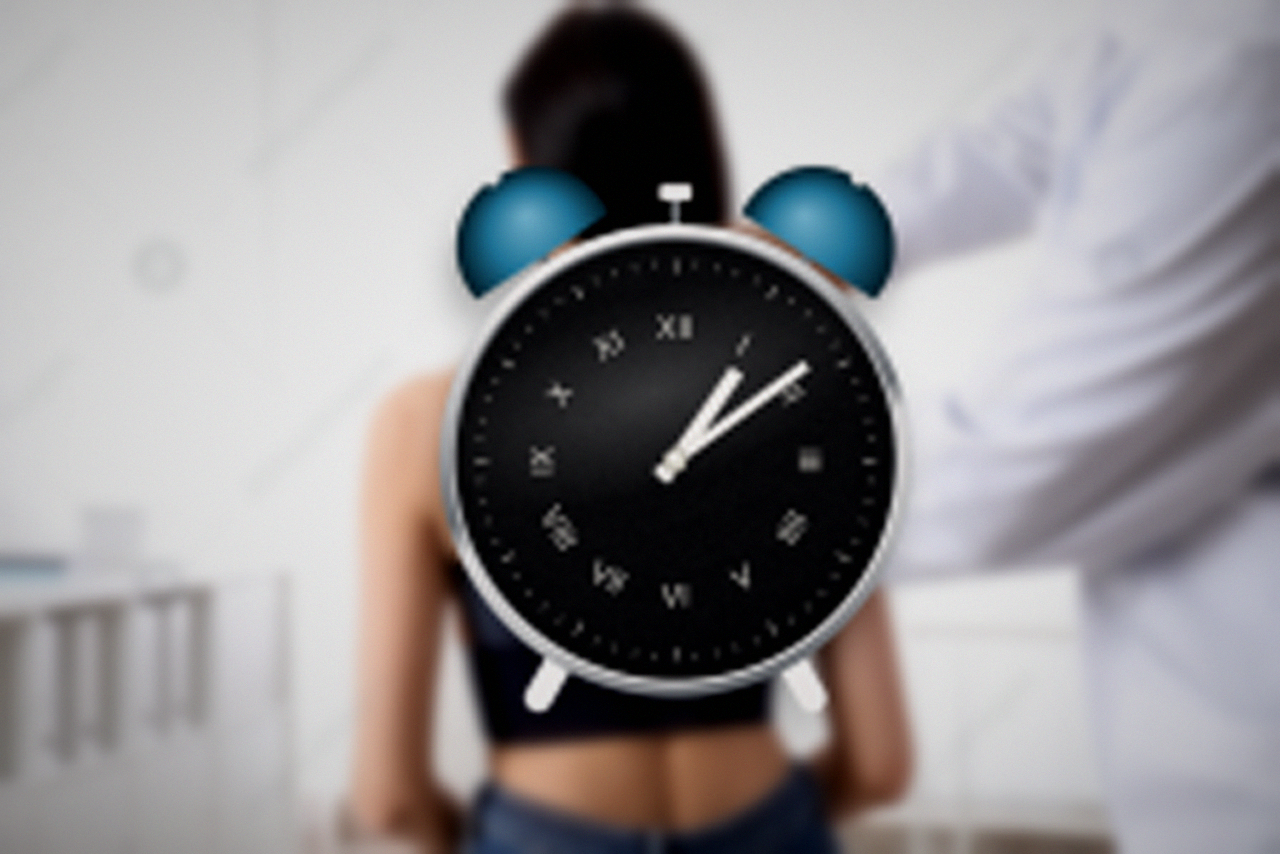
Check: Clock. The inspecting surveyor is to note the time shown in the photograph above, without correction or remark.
1:09
